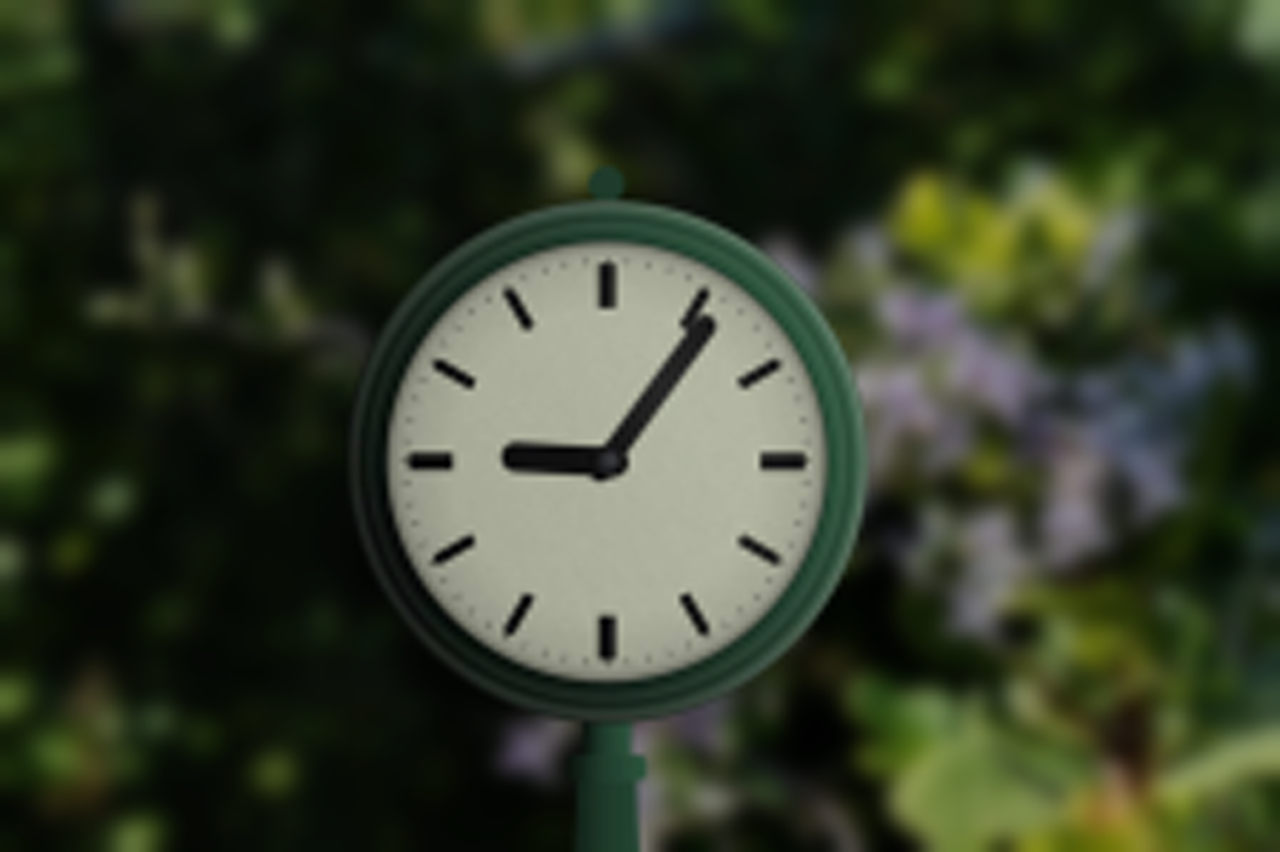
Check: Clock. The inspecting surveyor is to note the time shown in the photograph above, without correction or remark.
9:06
